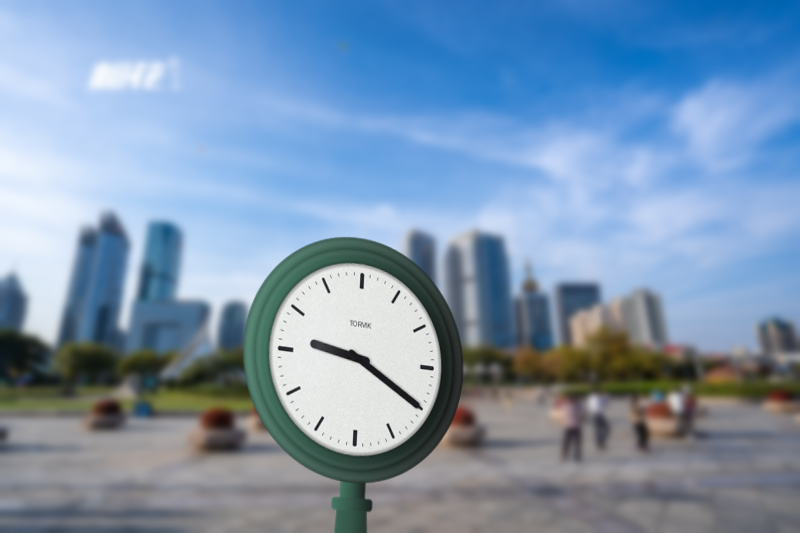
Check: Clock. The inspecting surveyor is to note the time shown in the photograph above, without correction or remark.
9:20
